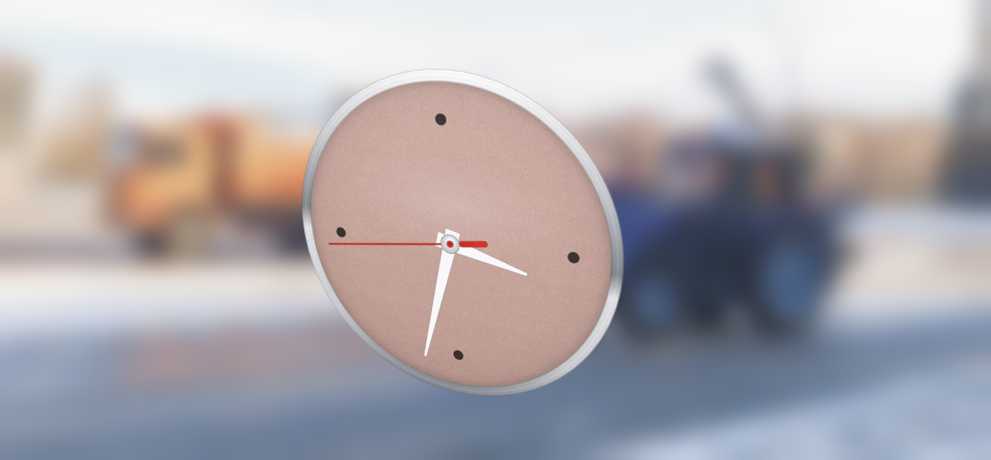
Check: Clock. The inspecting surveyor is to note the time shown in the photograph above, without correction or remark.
3:32:44
